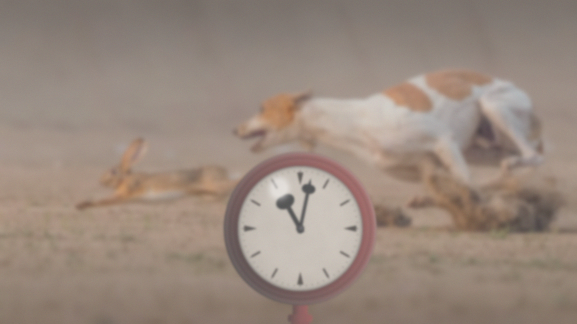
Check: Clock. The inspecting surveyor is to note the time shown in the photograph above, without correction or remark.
11:02
